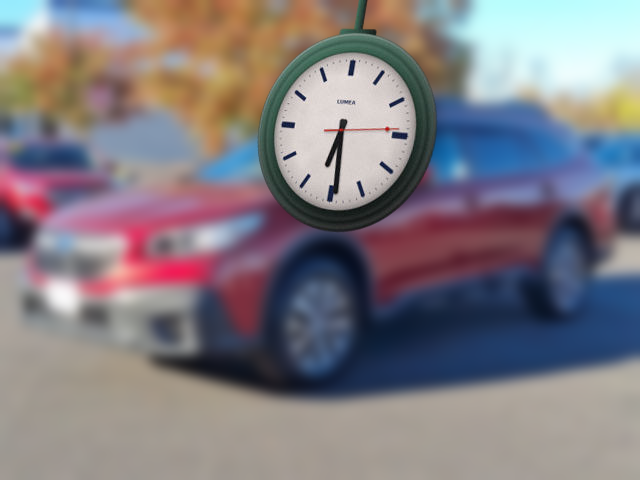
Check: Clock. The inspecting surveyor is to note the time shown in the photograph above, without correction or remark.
6:29:14
